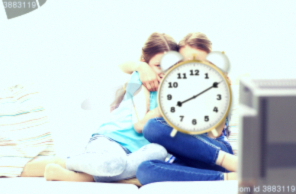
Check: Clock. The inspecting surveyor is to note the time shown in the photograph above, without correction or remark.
8:10
